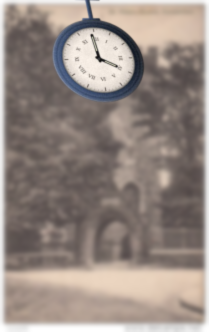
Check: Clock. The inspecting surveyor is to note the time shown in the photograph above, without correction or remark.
3:59
